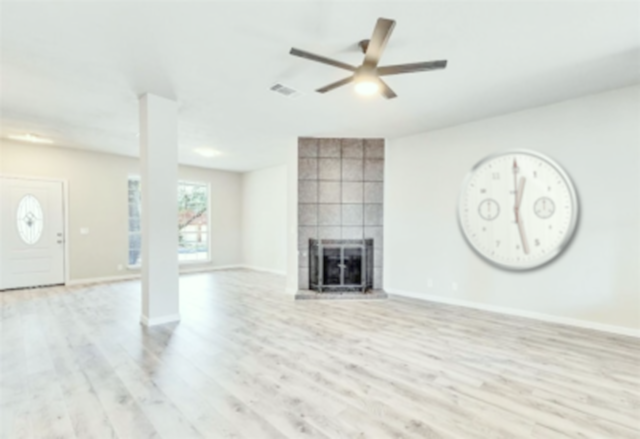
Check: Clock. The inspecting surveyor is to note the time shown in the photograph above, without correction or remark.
12:28
